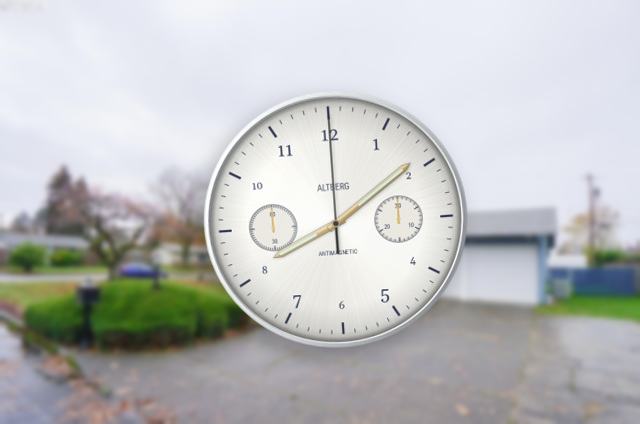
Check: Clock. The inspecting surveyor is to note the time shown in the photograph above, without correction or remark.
8:09
